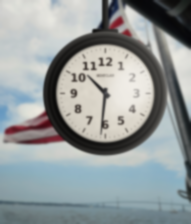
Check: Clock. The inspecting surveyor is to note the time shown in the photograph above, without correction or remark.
10:31
